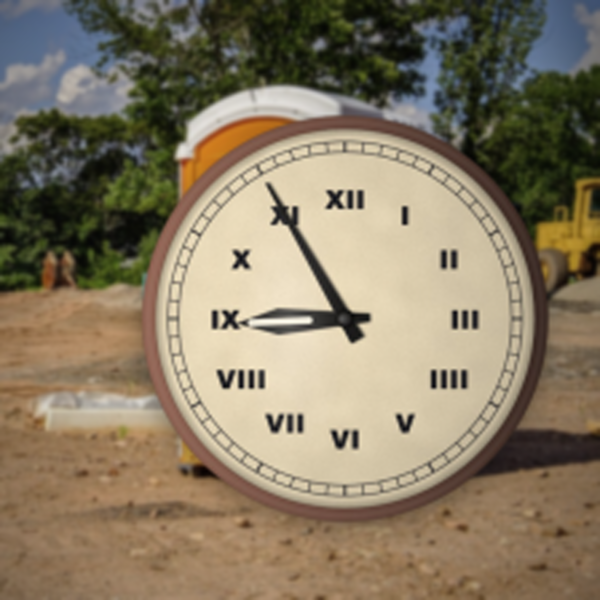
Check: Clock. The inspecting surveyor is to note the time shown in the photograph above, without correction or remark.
8:55
